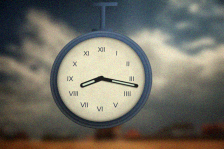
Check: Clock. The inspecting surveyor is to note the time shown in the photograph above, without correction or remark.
8:17
